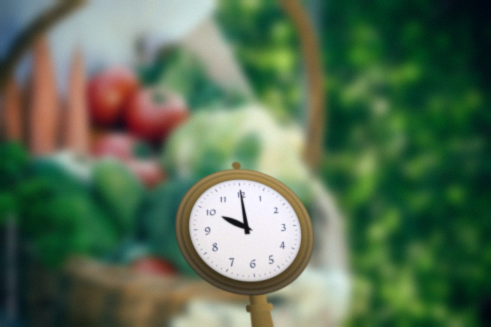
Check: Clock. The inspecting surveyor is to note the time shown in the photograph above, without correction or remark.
10:00
